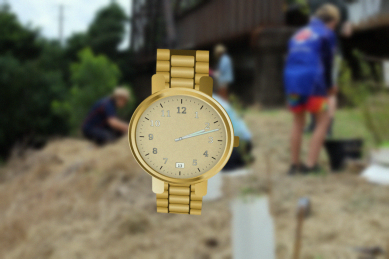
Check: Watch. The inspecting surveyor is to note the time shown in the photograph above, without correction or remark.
2:12
